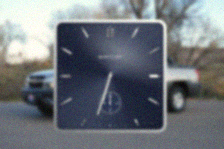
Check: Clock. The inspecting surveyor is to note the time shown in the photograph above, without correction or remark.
6:33
